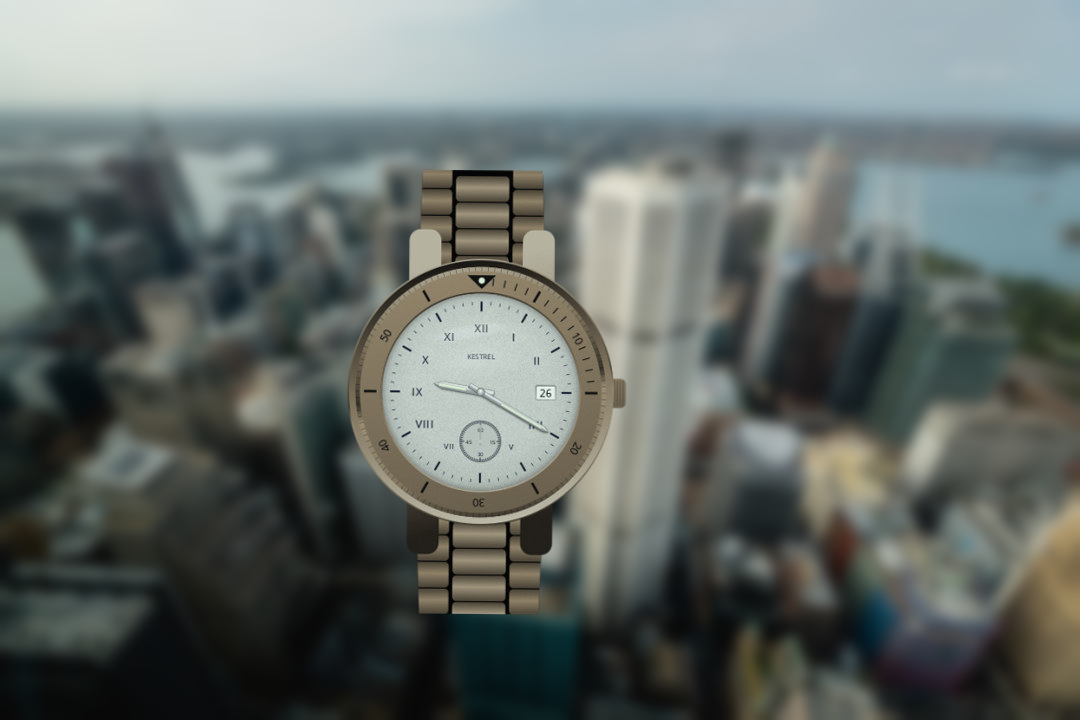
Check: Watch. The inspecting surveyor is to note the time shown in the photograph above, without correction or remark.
9:20
